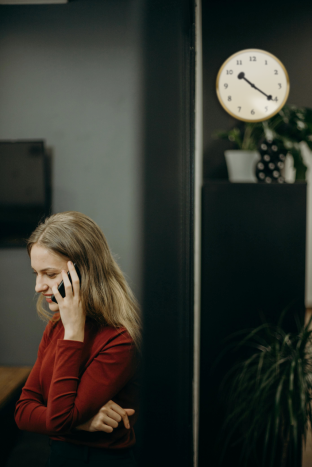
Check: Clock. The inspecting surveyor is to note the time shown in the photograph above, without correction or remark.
10:21
